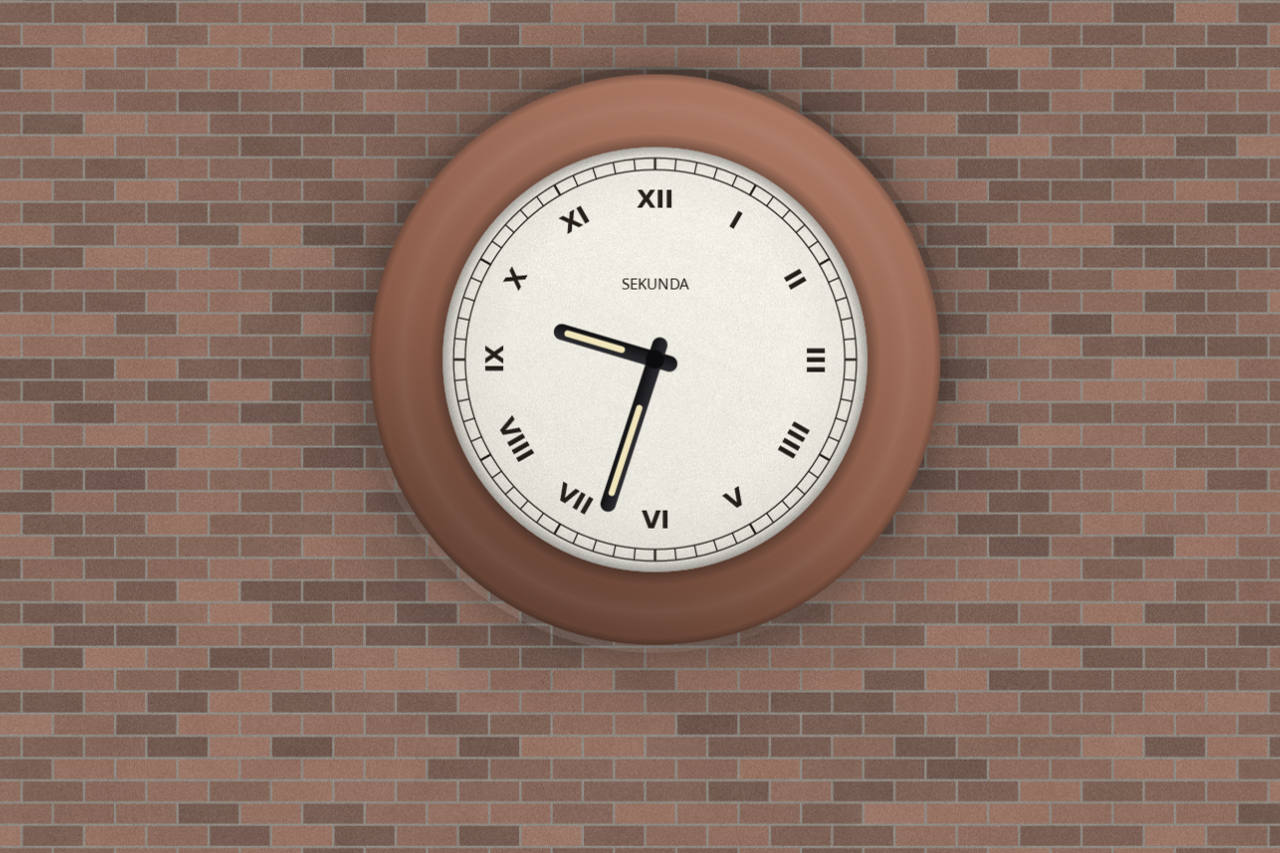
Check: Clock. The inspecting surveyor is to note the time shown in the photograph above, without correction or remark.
9:33
